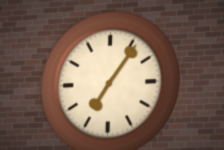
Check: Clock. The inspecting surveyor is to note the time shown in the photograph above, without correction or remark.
7:06
